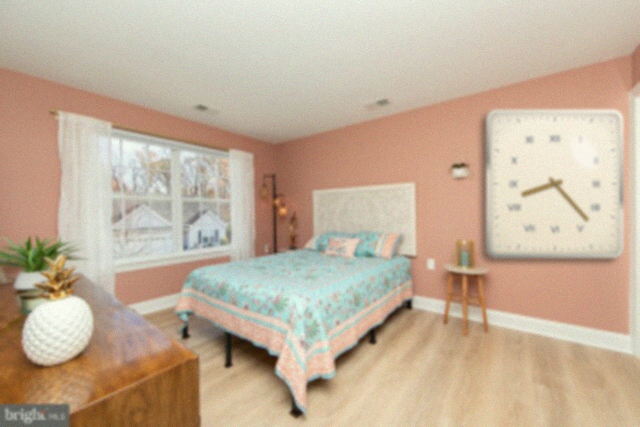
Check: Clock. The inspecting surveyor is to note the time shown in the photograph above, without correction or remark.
8:23
